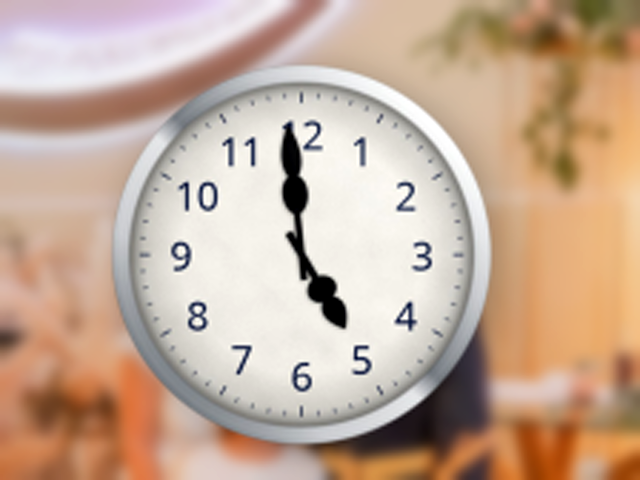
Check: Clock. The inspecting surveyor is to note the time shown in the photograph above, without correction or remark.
4:59
